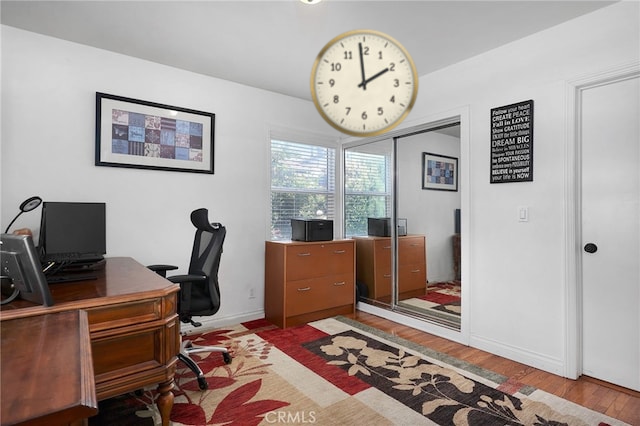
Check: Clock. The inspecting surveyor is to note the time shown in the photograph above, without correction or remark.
1:59
